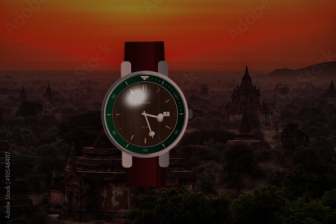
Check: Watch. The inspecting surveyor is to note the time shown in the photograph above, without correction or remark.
3:27
